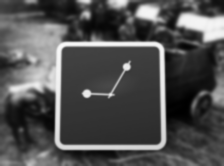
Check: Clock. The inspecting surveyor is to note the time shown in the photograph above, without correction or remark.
9:05
